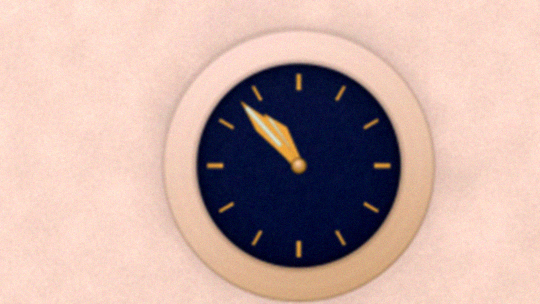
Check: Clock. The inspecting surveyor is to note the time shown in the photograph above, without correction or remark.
10:53
